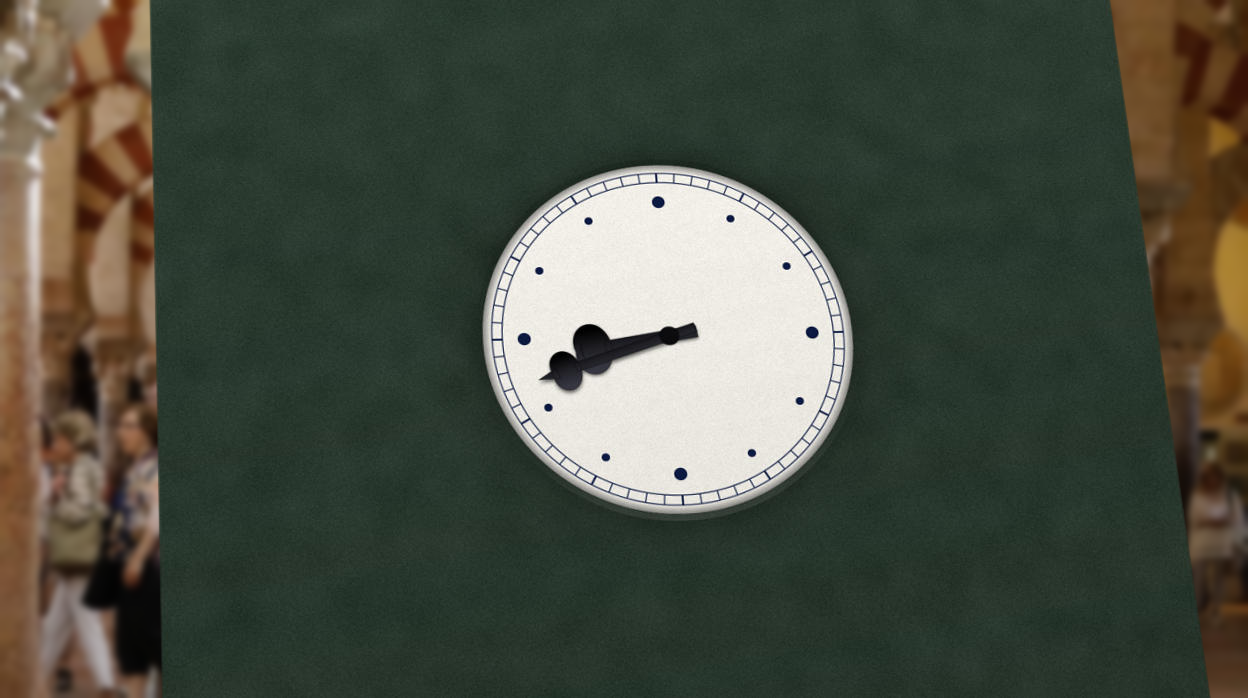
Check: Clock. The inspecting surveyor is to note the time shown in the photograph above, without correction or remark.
8:42
